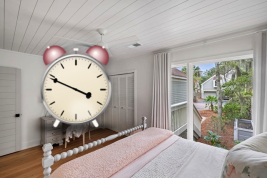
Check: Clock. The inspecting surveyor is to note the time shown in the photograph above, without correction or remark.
3:49
